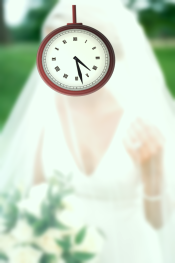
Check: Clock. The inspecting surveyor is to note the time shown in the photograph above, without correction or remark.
4:28
